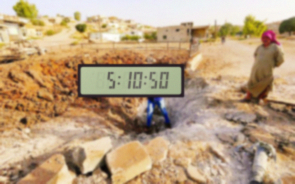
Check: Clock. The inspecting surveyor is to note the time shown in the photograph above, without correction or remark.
5:10:50
